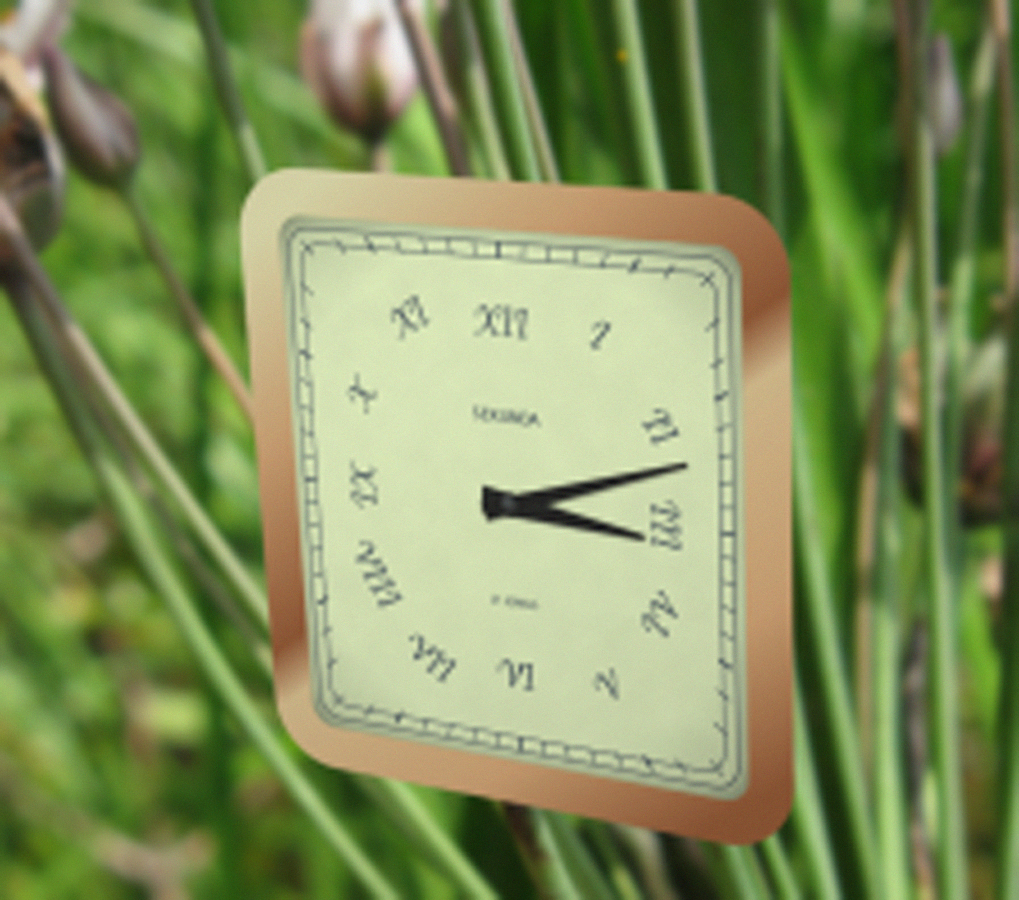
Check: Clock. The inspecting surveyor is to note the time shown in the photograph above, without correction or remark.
3:12
